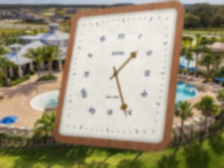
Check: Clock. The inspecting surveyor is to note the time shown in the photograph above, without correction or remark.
1:26
